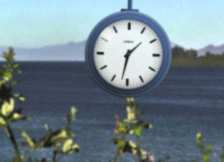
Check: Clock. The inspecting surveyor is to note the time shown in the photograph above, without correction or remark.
1:32
